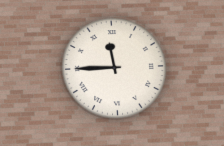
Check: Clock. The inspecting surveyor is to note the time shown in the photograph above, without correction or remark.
11:45
